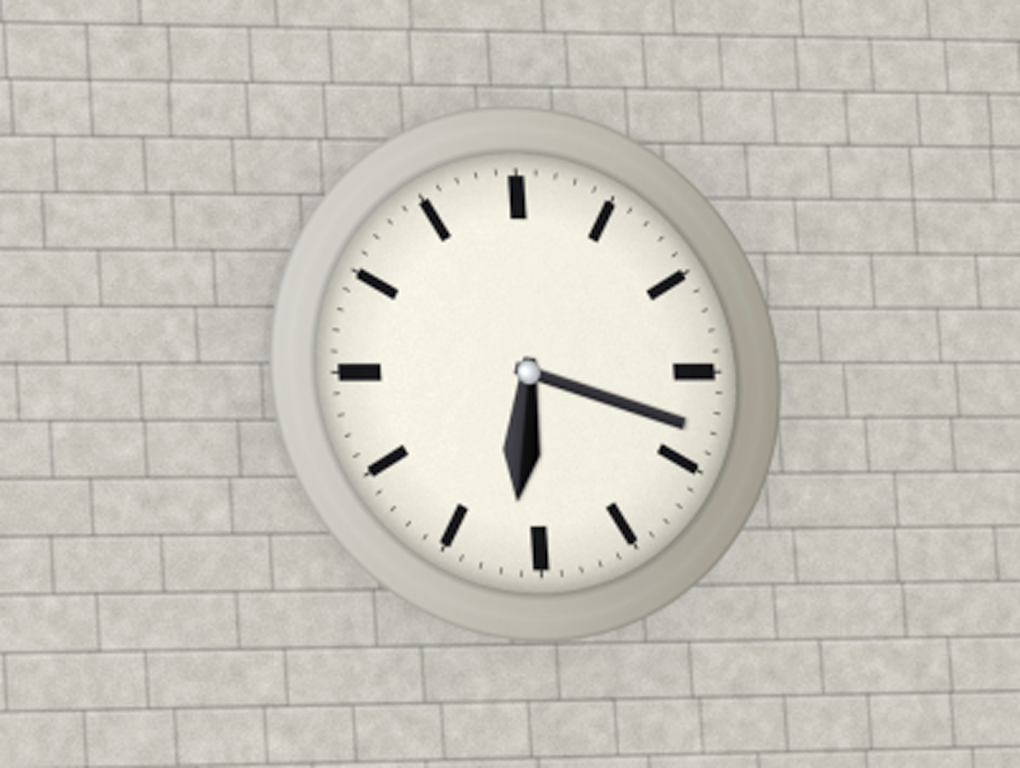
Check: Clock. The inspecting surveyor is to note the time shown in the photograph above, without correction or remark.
6:18
